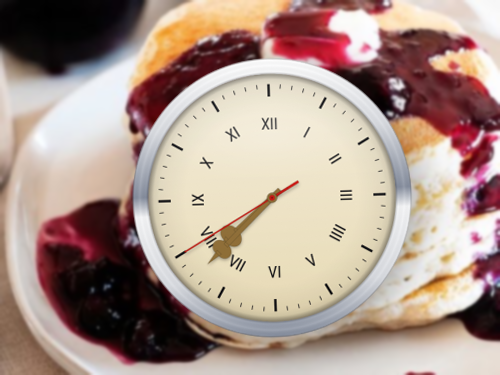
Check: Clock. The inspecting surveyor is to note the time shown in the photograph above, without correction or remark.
7:37:40
